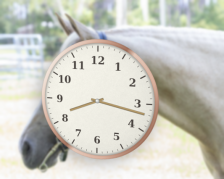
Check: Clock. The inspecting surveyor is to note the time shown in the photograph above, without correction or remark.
8:17
